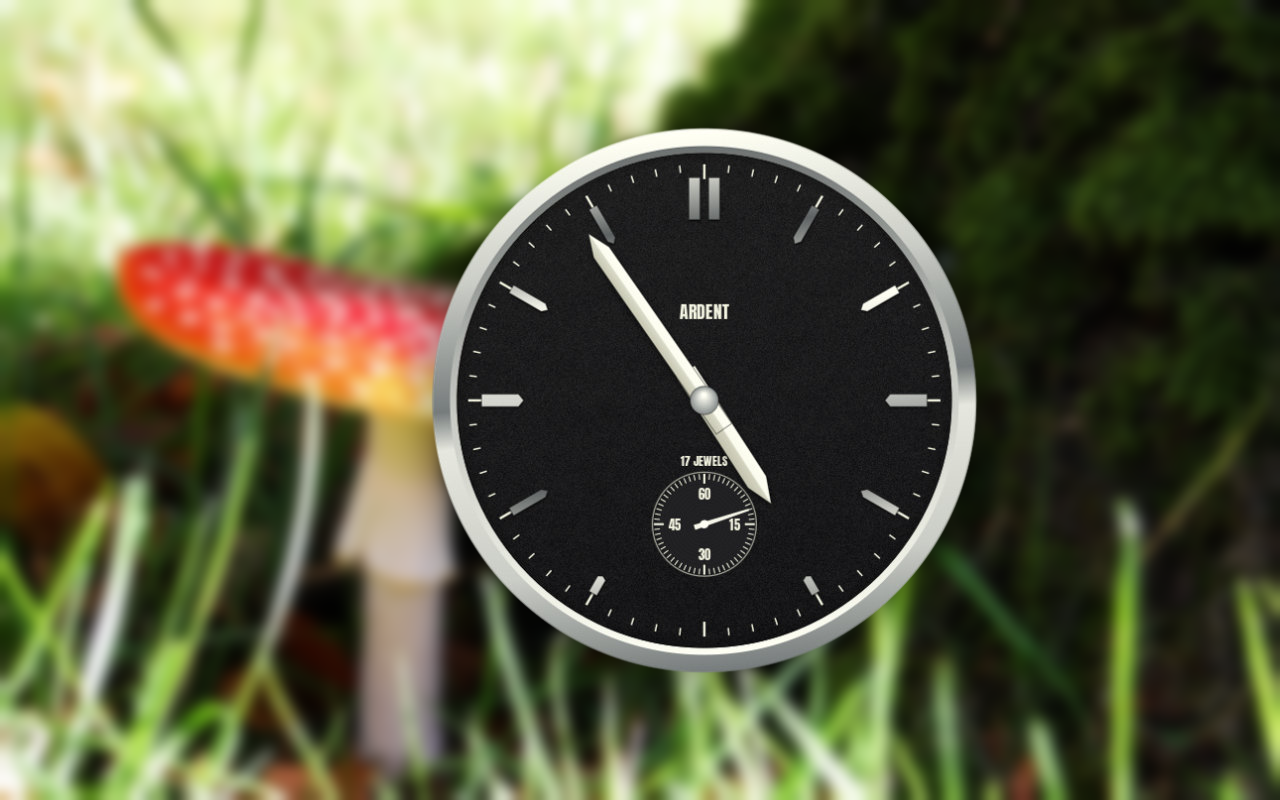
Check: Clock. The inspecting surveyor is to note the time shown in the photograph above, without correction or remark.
4:54:12
